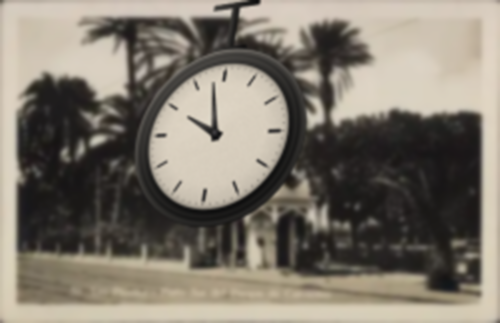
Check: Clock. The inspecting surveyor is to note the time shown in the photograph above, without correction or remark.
9:58
